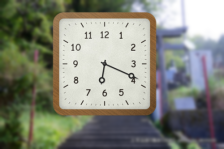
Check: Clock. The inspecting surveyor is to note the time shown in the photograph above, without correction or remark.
6:19
